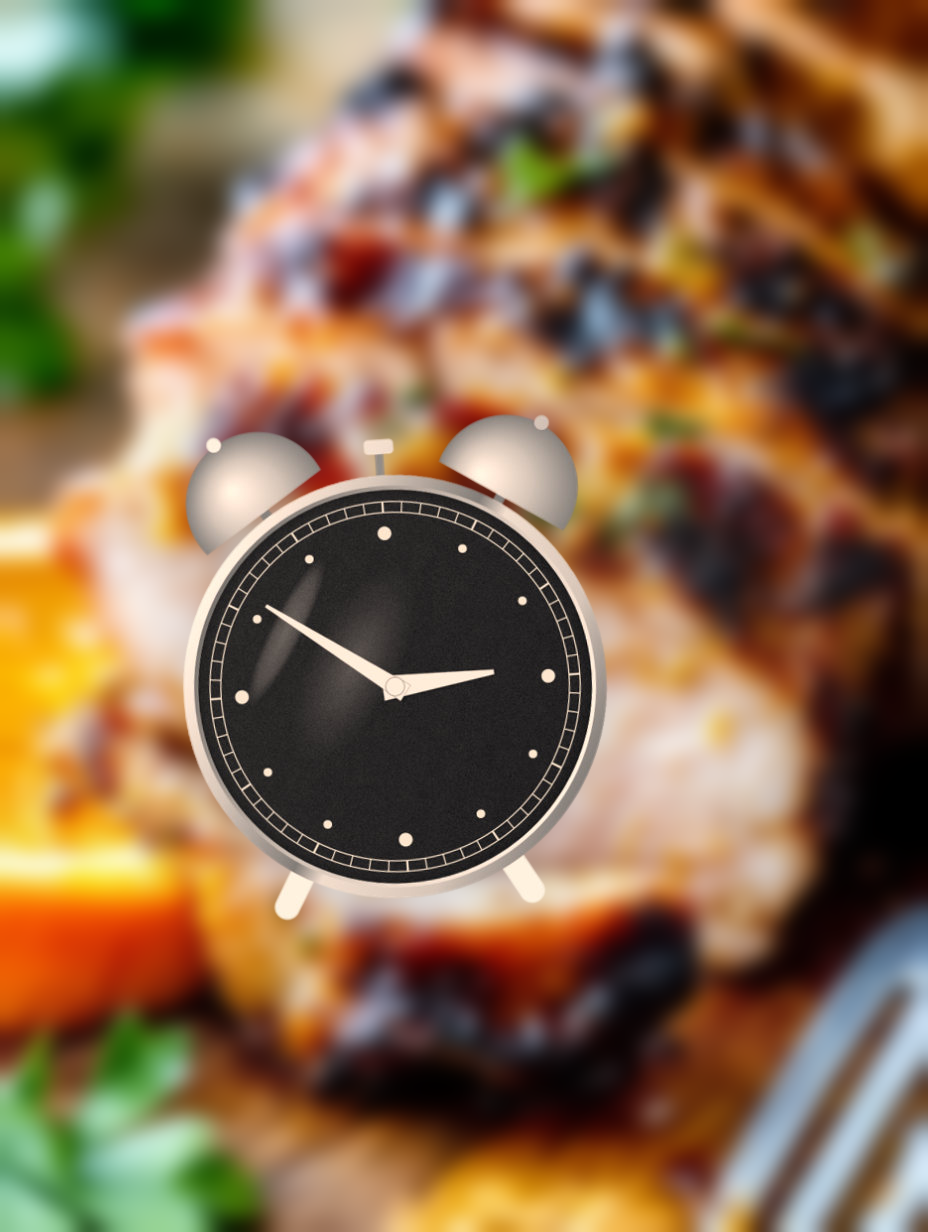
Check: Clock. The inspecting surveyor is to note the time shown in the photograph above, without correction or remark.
2:51
